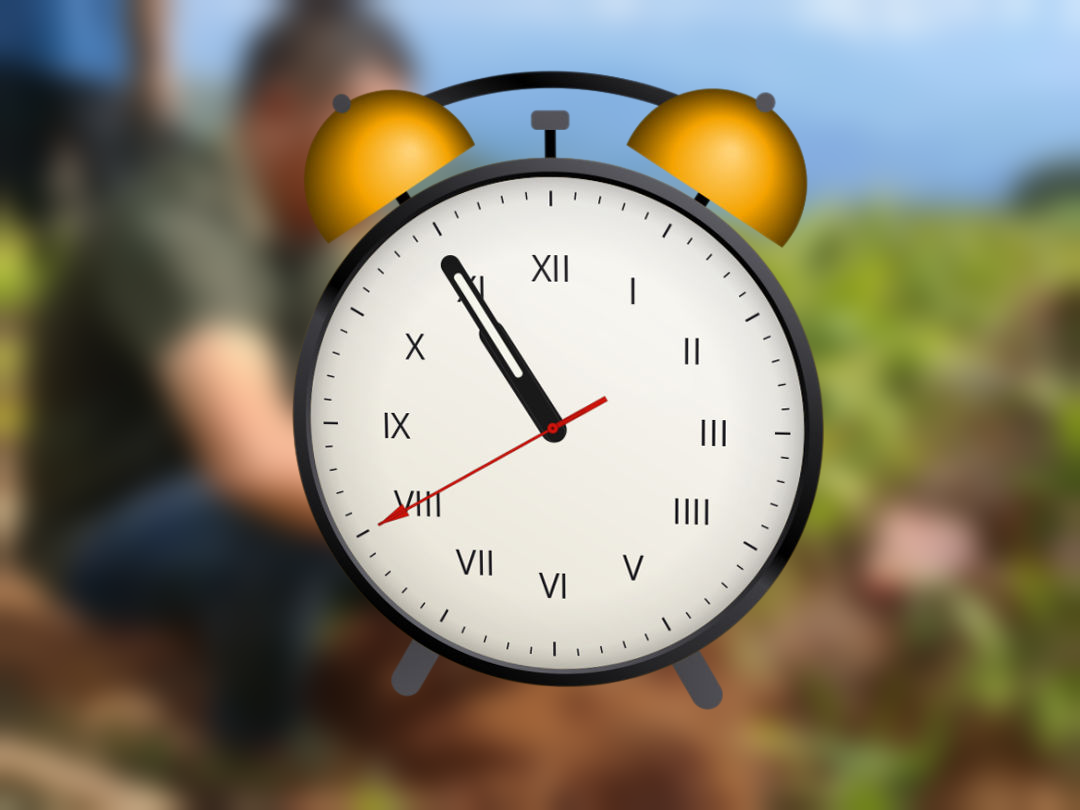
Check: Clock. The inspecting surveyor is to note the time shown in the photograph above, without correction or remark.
10:54:40
